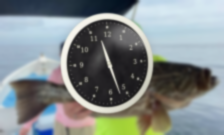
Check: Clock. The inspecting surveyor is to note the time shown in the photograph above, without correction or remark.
11:27
